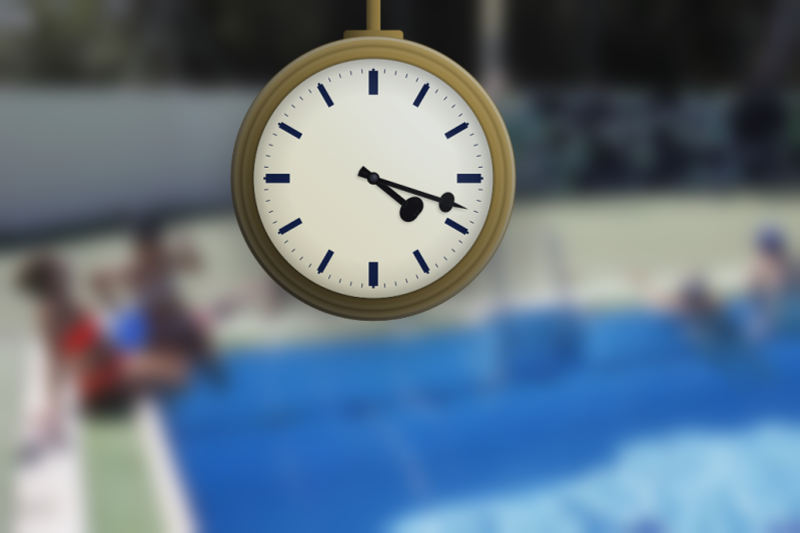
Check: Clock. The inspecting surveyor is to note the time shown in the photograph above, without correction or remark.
4:18
